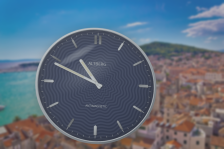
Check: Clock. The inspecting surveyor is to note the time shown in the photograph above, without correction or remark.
10:49
